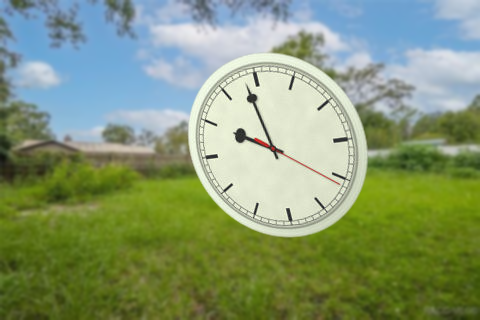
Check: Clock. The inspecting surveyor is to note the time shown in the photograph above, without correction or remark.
9:58:21
